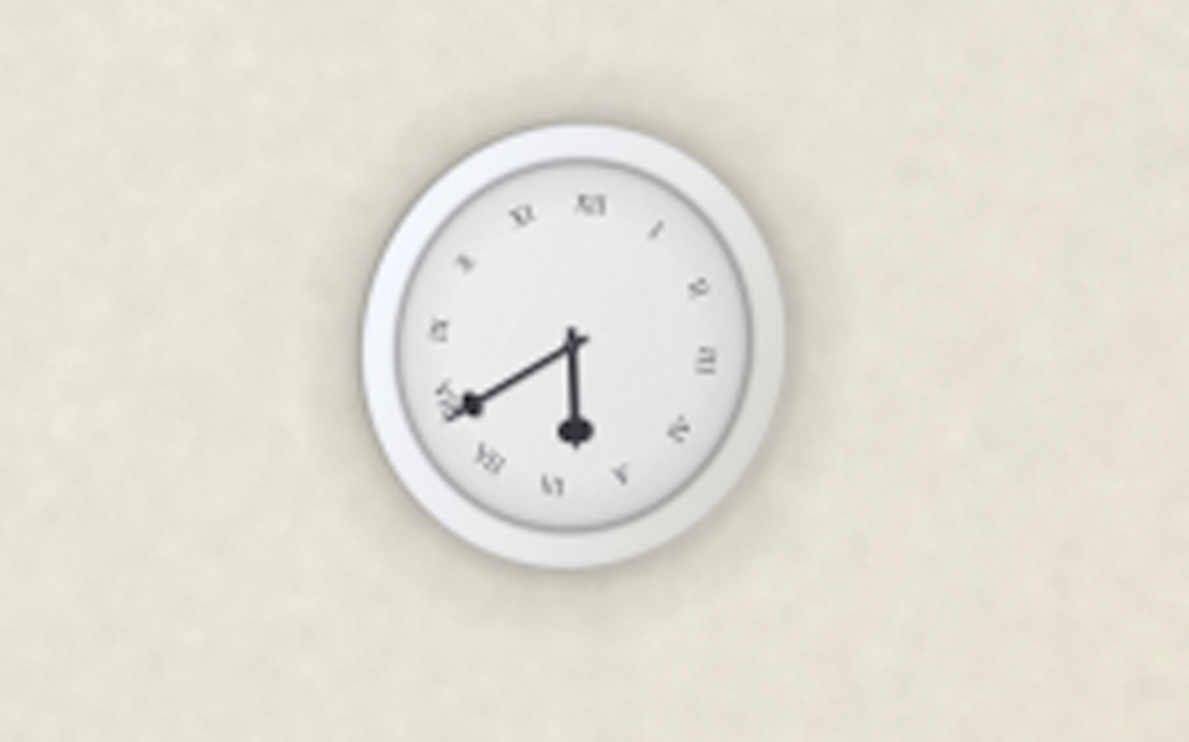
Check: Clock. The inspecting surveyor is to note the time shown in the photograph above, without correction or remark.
5:39
